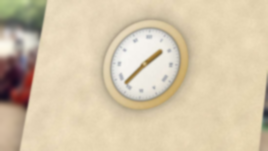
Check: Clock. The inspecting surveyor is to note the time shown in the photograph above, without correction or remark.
1:37
